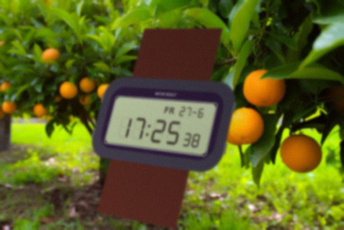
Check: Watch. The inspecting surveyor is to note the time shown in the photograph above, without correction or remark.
17:25:38
